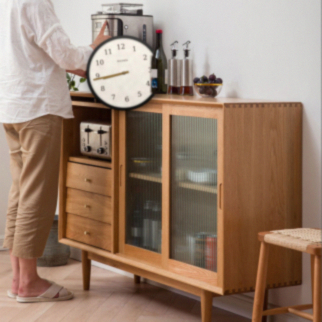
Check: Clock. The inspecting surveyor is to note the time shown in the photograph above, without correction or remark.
8:44
